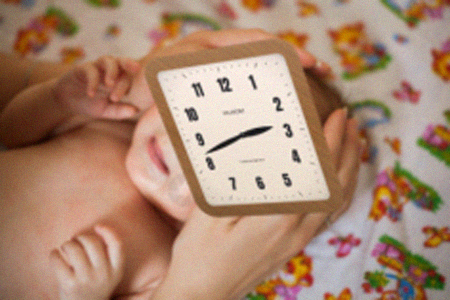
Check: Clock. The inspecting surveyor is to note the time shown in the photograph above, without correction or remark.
2:42
